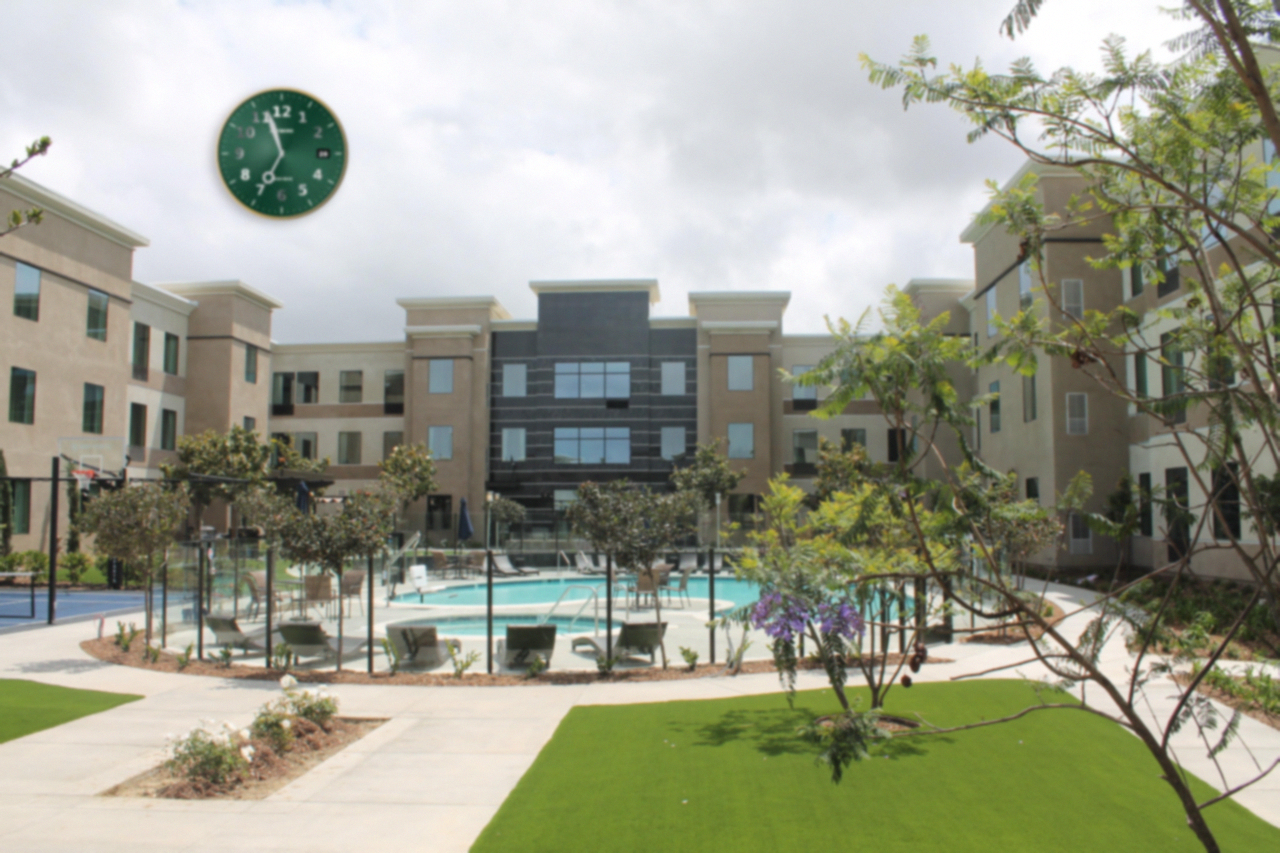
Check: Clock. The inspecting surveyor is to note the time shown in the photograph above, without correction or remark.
6:57
